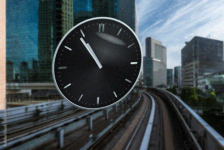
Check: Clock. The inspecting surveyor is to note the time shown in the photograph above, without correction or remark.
10:54
